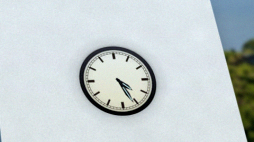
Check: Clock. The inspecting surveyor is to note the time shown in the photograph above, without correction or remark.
4:26
